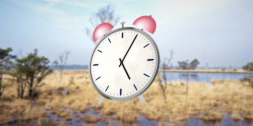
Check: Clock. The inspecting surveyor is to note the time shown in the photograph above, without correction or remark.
5:05
